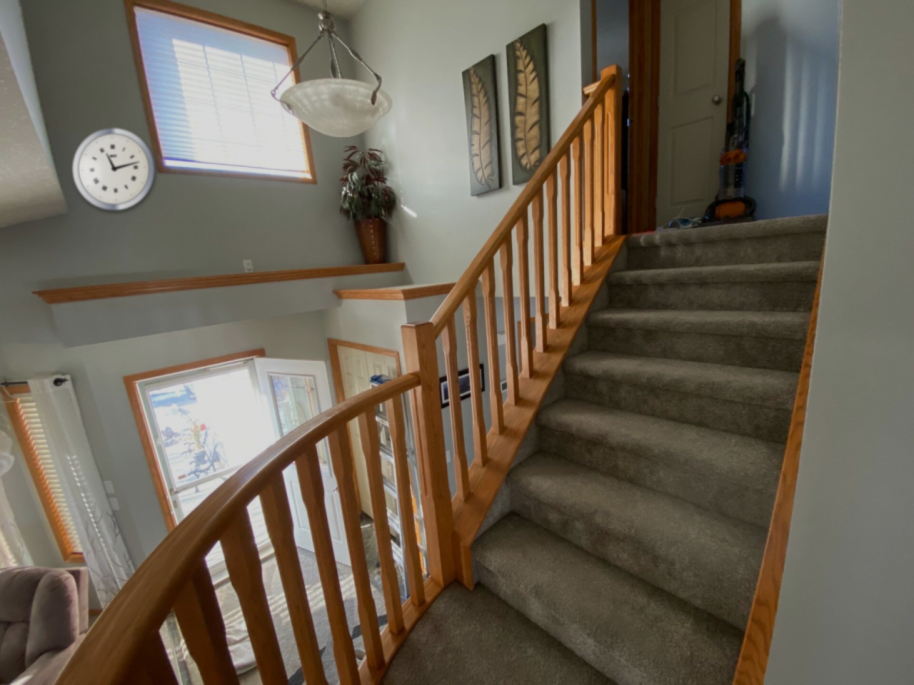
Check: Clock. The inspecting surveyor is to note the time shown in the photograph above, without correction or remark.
11:13
